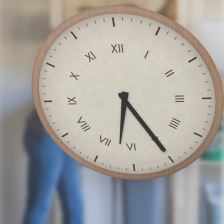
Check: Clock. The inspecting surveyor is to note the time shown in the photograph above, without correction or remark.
6:25
